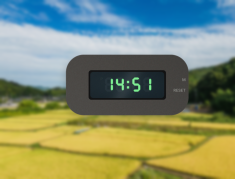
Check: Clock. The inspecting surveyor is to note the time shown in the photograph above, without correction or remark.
14:51
